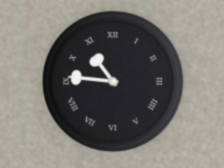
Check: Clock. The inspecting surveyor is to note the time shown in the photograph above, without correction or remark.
10:46
